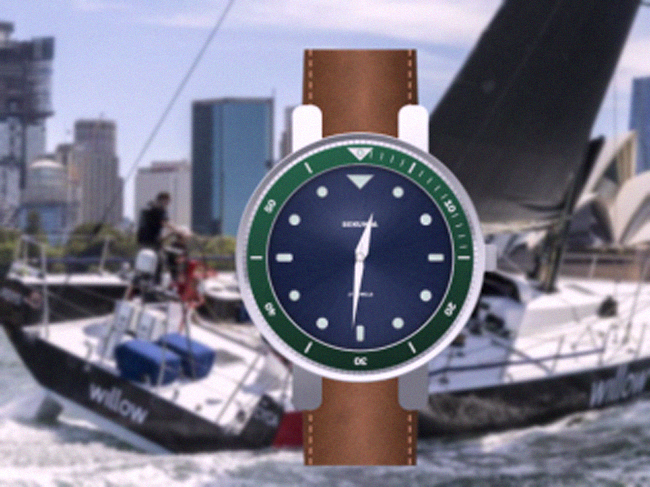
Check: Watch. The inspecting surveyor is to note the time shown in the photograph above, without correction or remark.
12:31
